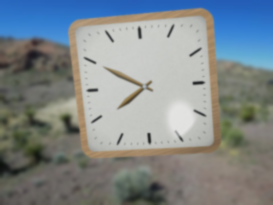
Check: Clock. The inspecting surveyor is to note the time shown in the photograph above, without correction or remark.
7:50
